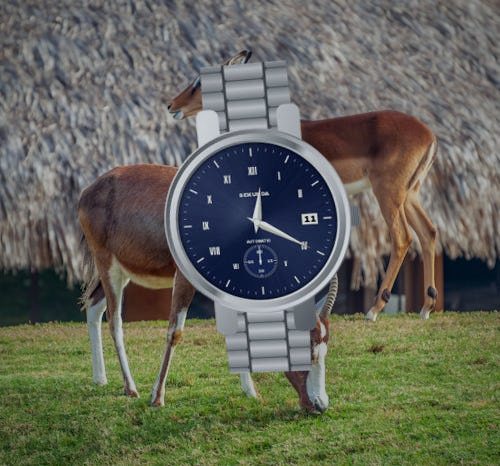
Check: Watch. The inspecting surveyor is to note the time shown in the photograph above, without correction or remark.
12:20
